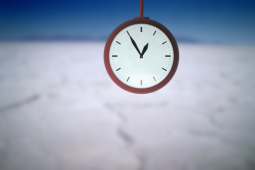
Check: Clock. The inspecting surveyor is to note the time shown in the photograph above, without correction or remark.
12:55
